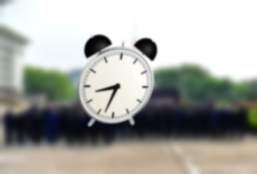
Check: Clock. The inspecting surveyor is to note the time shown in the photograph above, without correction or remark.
8:33
